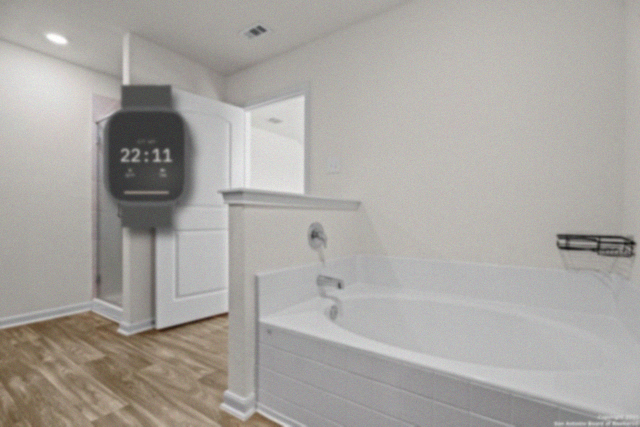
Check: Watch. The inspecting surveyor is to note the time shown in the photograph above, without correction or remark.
22:11
